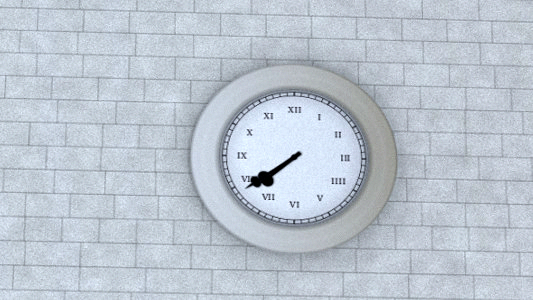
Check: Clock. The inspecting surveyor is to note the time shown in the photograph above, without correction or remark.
7:39
